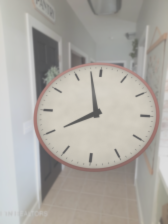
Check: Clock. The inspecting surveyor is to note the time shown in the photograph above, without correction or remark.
7:58
